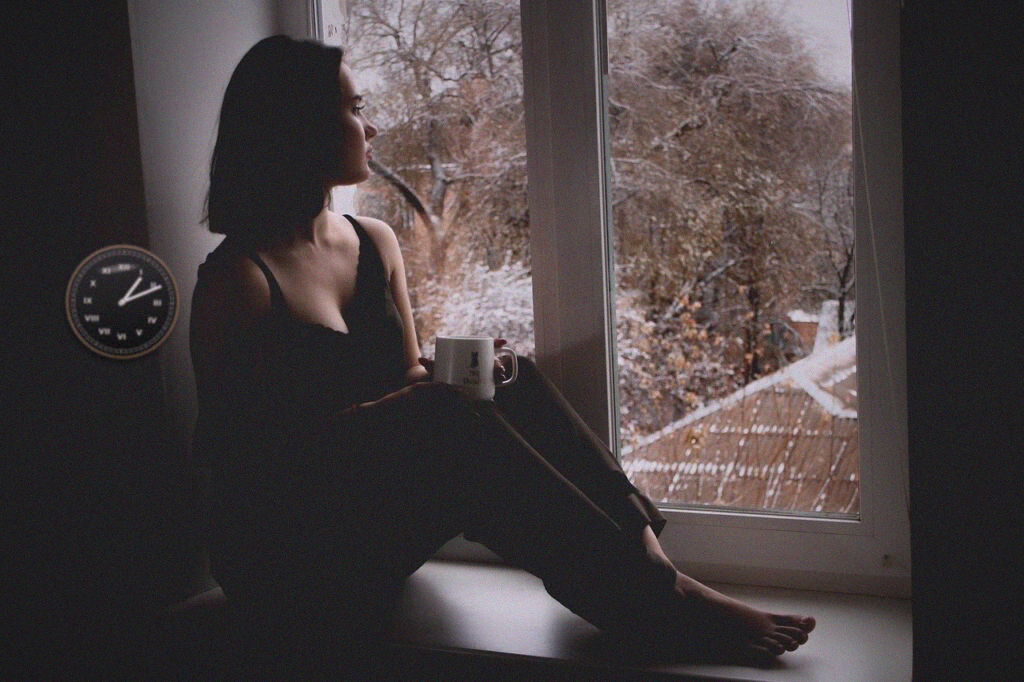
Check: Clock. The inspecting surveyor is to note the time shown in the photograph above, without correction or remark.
1:11
